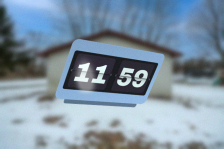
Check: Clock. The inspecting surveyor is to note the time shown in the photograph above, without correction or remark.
11:59
